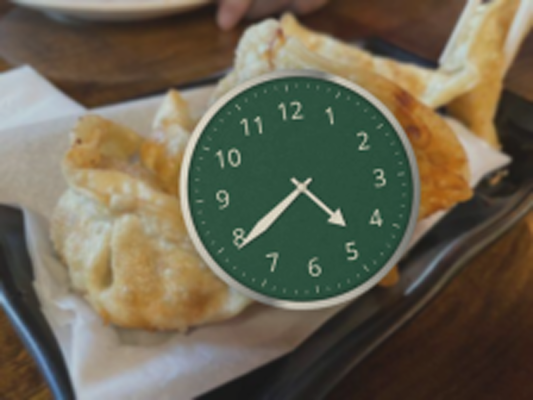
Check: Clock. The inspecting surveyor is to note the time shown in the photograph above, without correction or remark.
4:39
